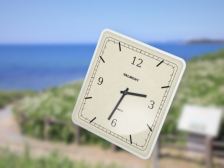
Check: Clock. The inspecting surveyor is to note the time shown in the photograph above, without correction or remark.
2:32
